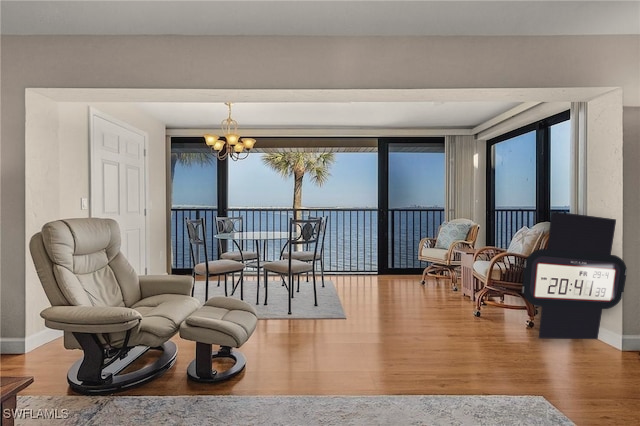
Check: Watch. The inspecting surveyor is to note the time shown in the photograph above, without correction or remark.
20:41:39
